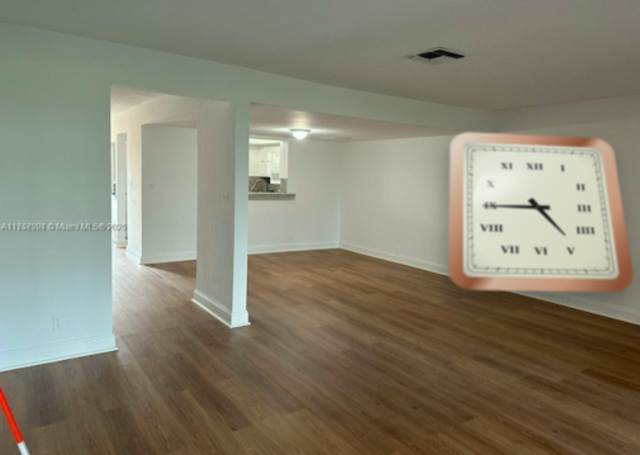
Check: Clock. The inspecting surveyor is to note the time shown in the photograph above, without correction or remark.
4:45
